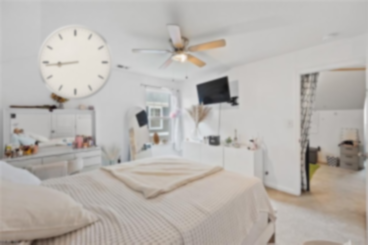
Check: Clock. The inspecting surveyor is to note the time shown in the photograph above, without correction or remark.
8:44
